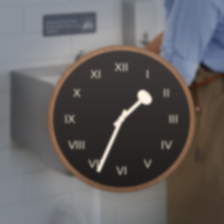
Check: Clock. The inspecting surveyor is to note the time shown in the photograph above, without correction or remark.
1:34
